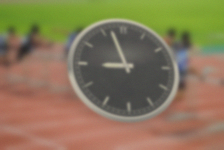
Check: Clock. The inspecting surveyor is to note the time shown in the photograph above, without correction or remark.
8:57
